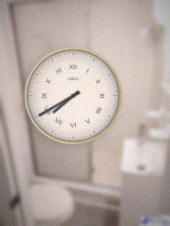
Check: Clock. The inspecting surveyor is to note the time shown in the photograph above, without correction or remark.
7:40
